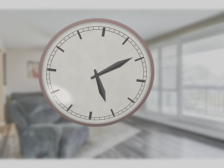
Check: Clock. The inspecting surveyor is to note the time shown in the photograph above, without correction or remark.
5:09
